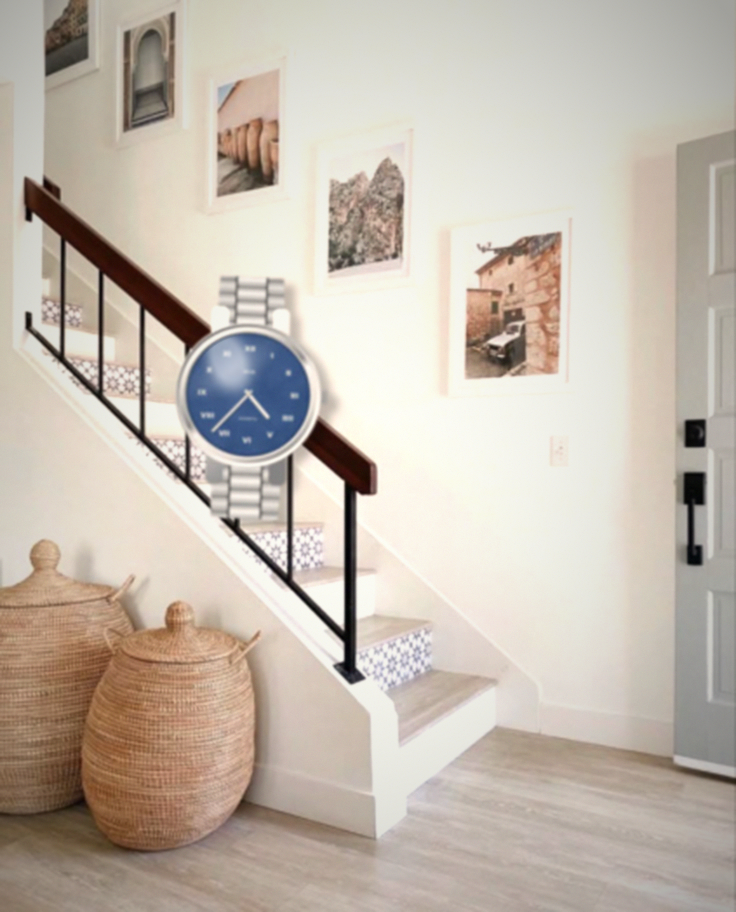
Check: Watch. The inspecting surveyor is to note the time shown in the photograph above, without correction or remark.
4:37
